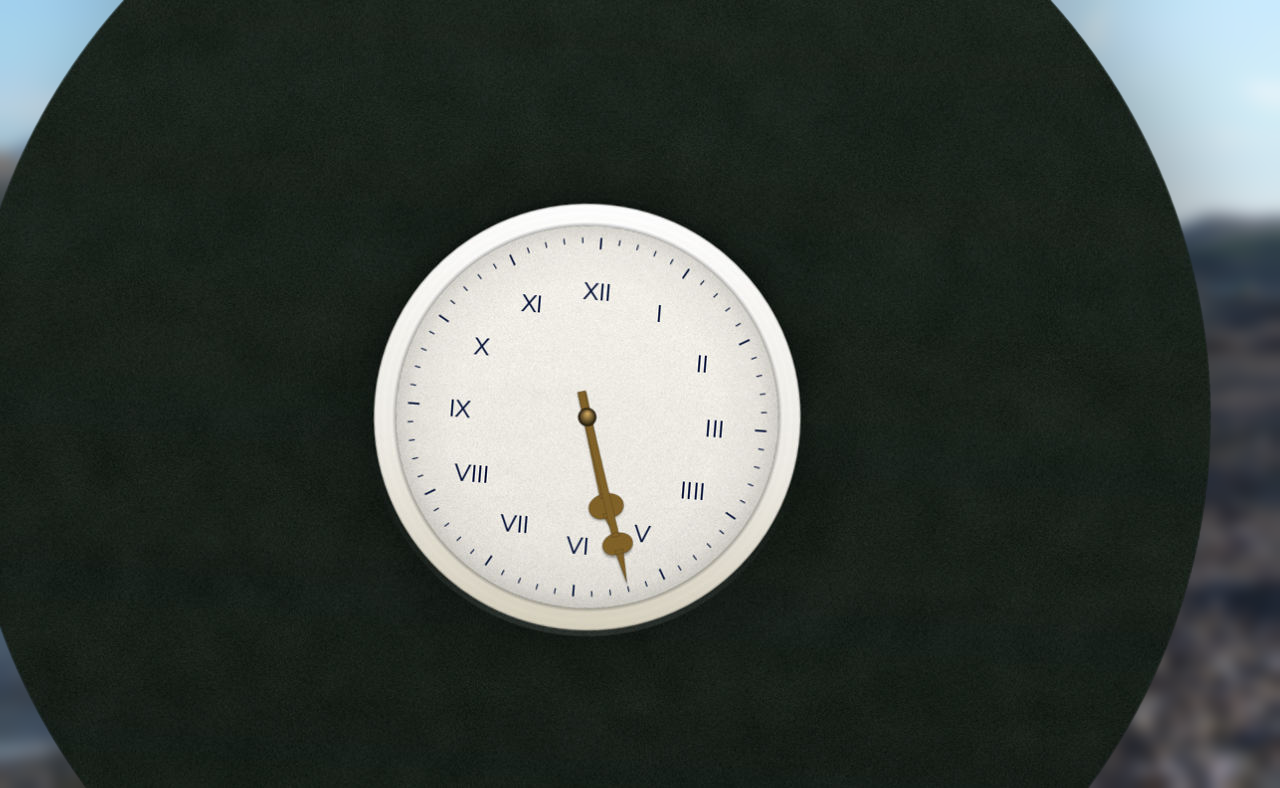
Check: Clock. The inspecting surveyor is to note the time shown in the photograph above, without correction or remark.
5:27
